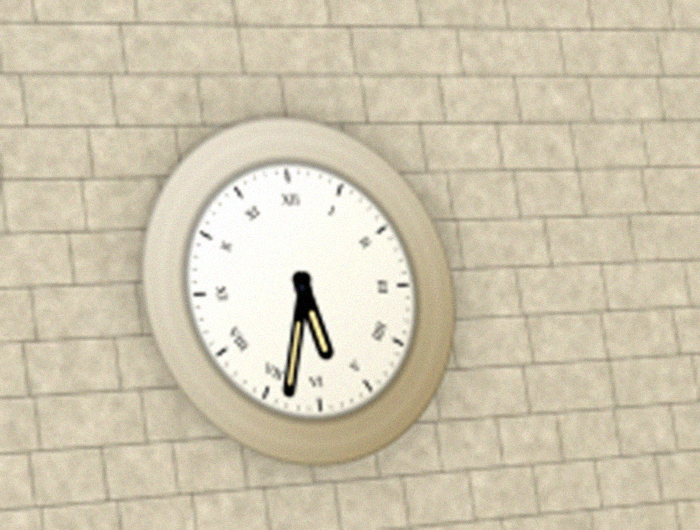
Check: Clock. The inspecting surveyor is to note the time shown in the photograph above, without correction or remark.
5:33
